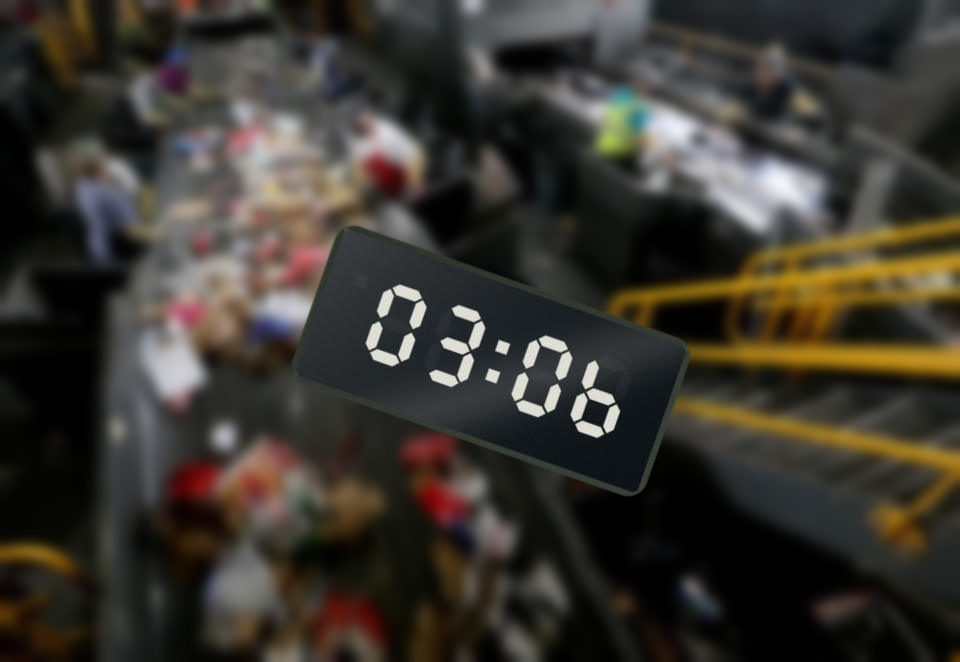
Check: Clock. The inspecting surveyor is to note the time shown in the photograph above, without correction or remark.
3:06
